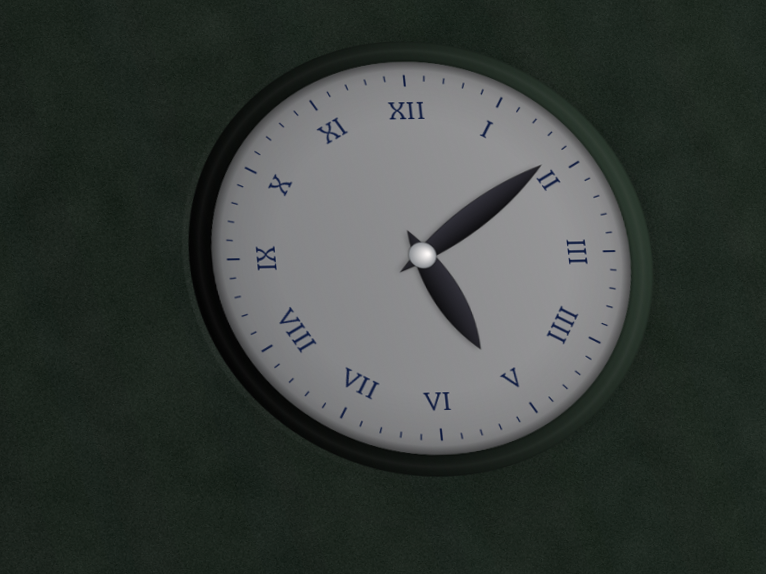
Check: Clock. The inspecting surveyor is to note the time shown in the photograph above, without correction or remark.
5:09
